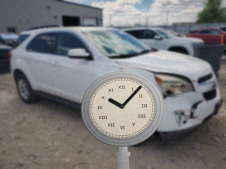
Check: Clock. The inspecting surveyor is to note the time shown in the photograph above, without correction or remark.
10:07
